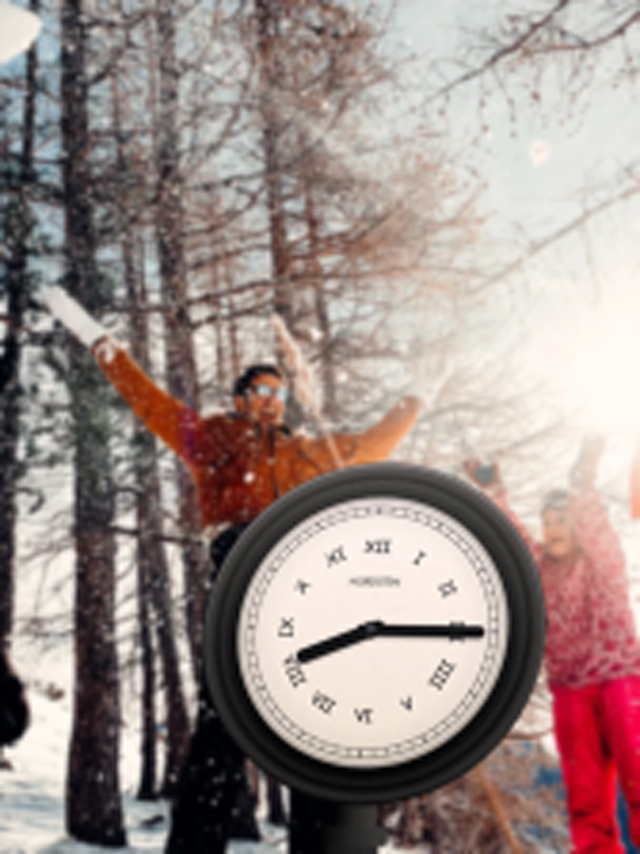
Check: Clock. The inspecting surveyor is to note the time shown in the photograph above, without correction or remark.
8:15
